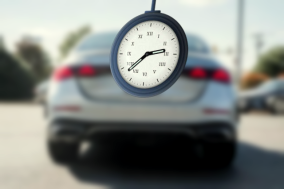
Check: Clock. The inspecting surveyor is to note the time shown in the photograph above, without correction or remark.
2:38
